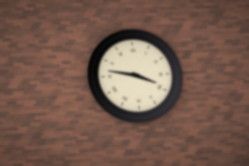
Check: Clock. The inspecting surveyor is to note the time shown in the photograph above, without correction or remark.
3:47
